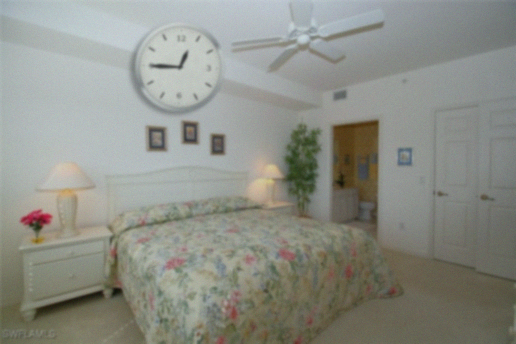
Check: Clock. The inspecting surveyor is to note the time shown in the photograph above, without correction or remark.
12:45
